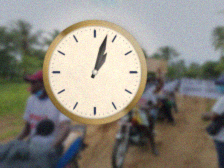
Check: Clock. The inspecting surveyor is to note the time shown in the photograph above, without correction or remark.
1:03
